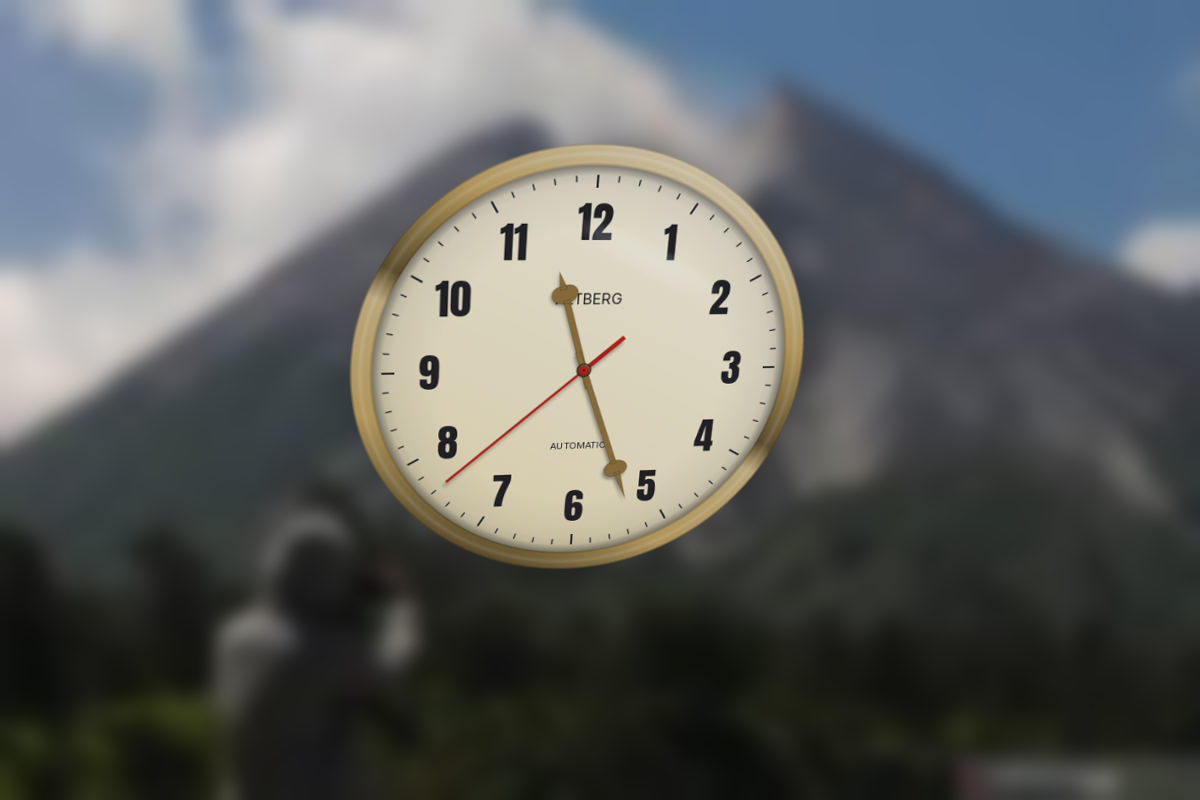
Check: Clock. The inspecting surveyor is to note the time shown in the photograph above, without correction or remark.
11:26:38
